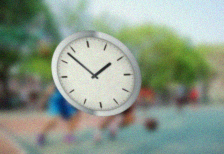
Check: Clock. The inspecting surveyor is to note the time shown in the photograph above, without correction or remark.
1:53
